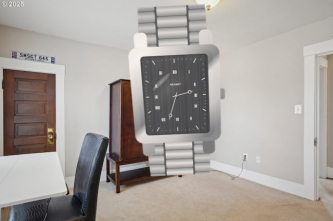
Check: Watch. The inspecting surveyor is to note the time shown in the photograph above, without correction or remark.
2:33
